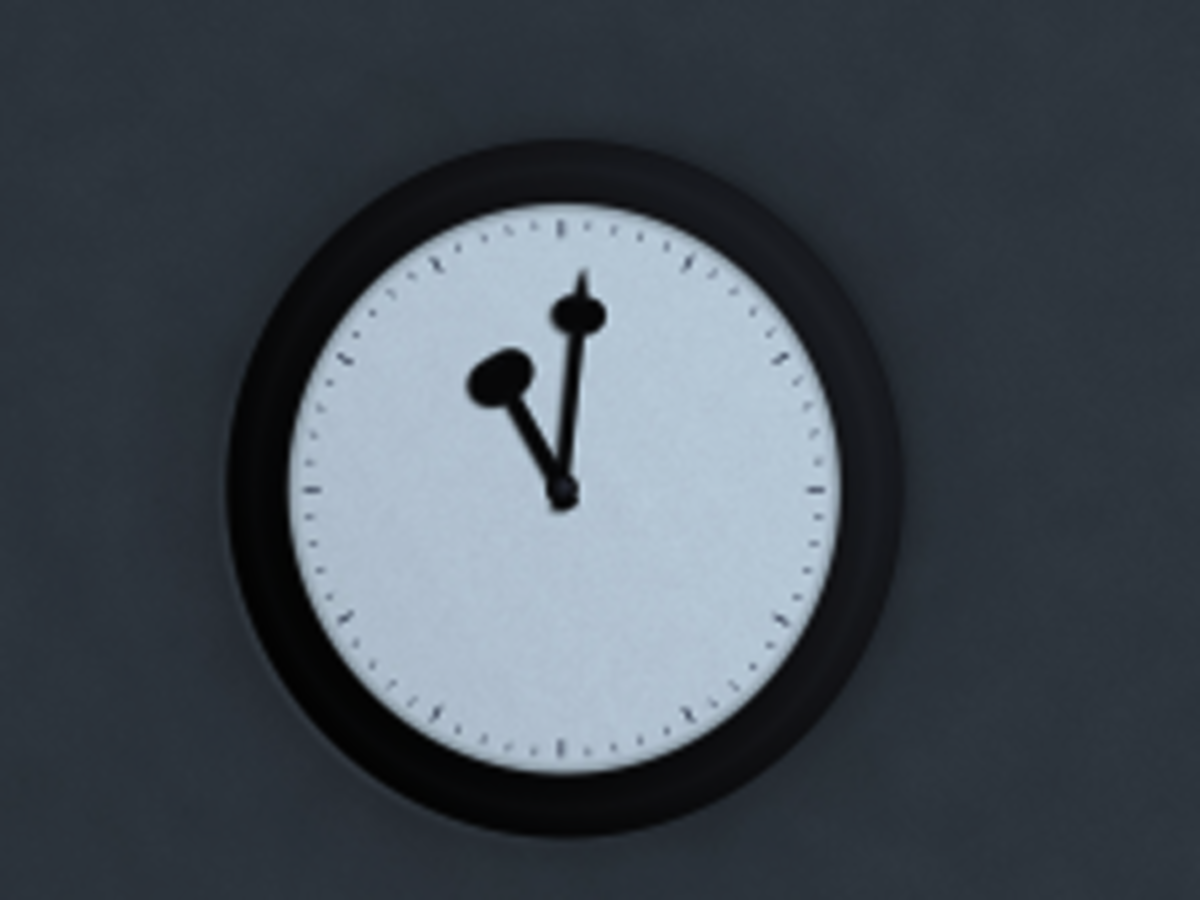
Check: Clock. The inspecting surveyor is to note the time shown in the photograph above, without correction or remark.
11:01
